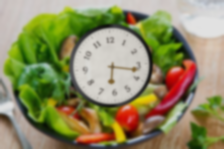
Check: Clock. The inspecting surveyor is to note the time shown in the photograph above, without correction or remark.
6:17
